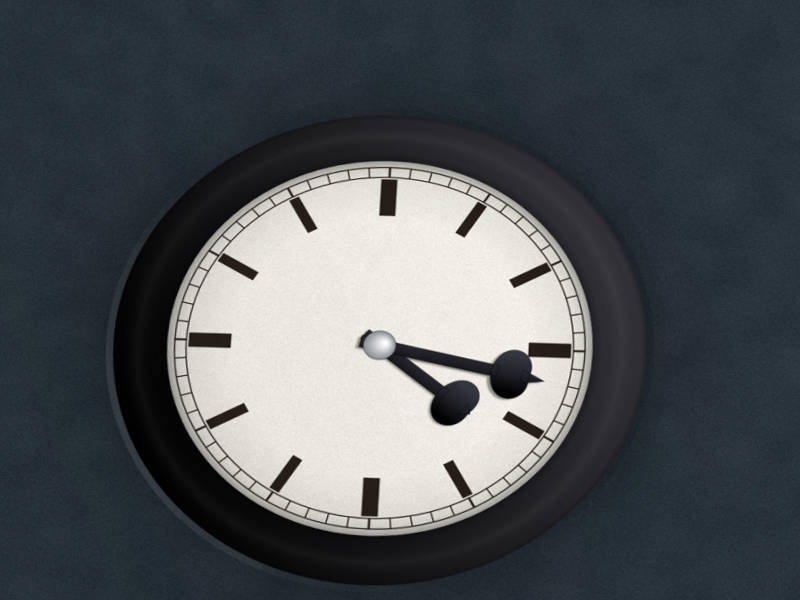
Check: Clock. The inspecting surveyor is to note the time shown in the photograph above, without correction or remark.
4:17
